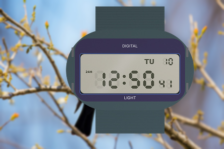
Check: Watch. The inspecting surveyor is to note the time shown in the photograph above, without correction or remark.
12:50:41
